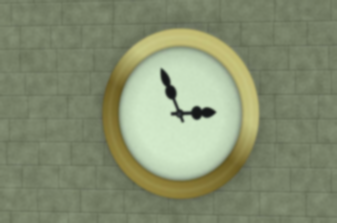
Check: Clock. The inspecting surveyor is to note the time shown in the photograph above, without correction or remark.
2:56
